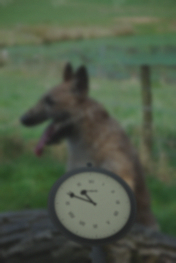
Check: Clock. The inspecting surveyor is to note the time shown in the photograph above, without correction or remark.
10:49
